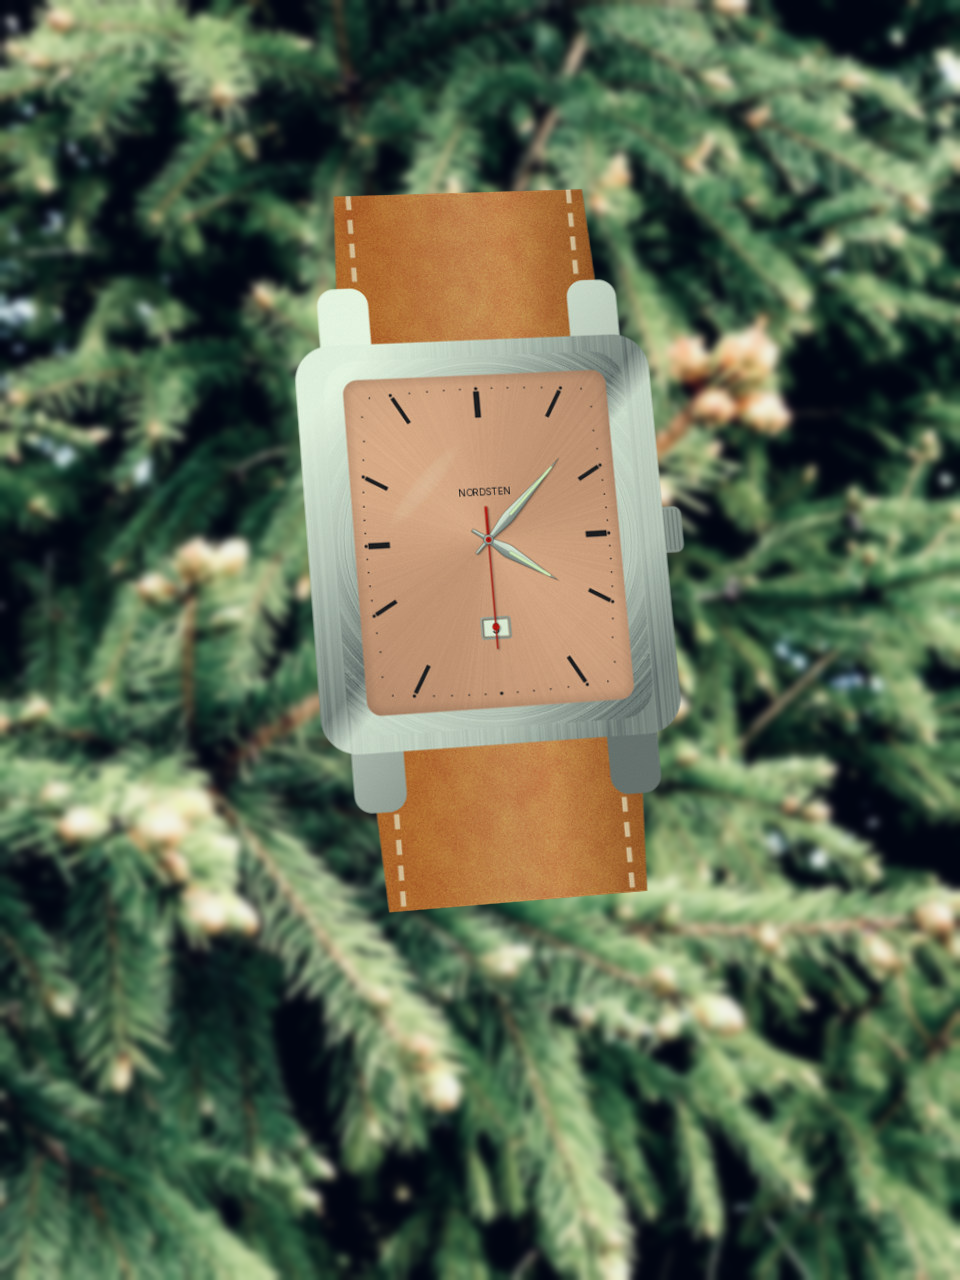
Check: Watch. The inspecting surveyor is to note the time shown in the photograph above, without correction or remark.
4:07:30
